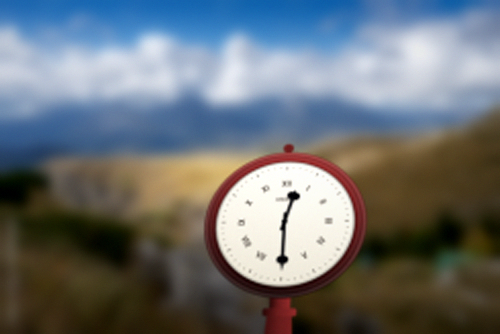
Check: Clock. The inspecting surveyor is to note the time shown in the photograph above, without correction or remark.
12:30
